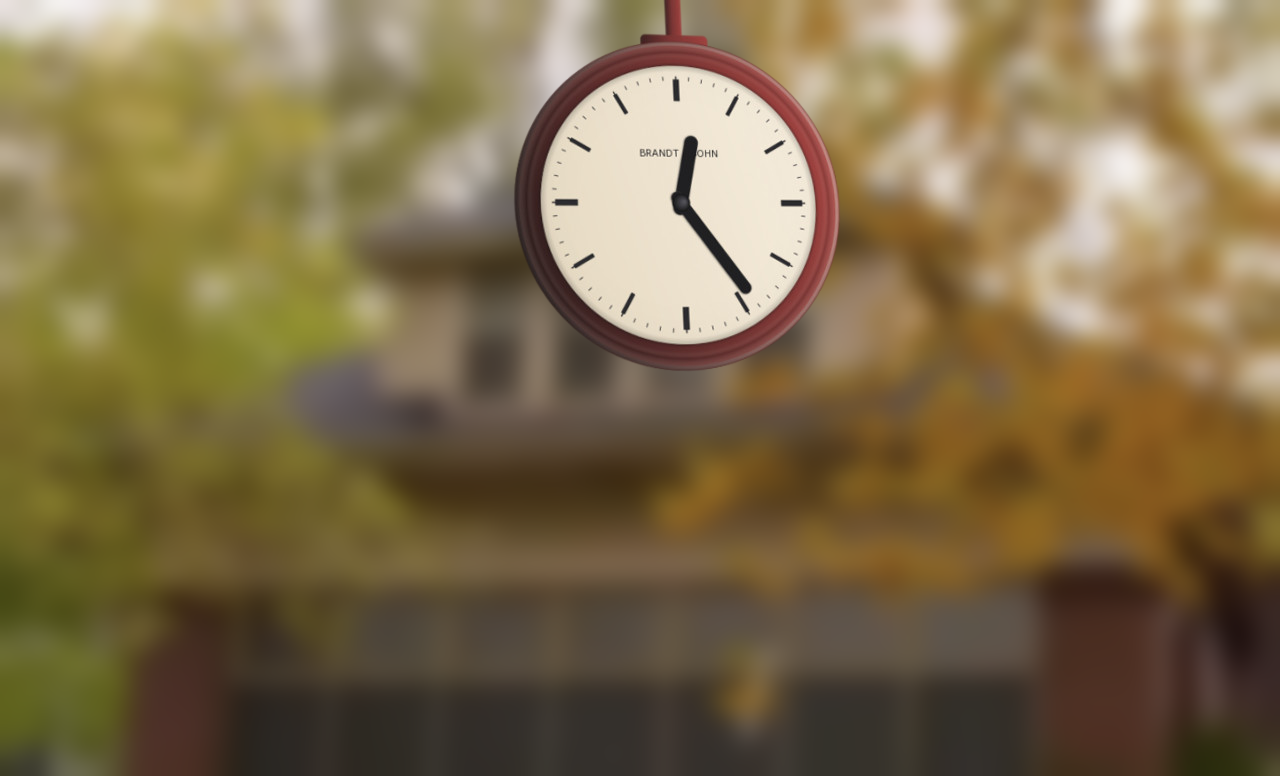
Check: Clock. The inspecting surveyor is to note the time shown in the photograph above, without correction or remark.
12:24
